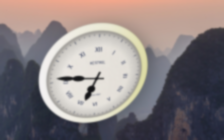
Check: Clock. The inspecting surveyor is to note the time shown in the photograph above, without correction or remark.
6:46
